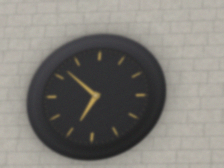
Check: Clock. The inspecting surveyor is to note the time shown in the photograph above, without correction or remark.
6:52
